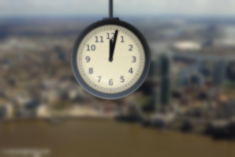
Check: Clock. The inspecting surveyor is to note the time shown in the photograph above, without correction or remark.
12:02
